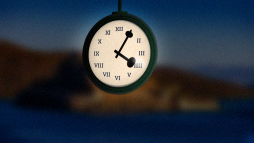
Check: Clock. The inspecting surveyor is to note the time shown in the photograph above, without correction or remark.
4:05
